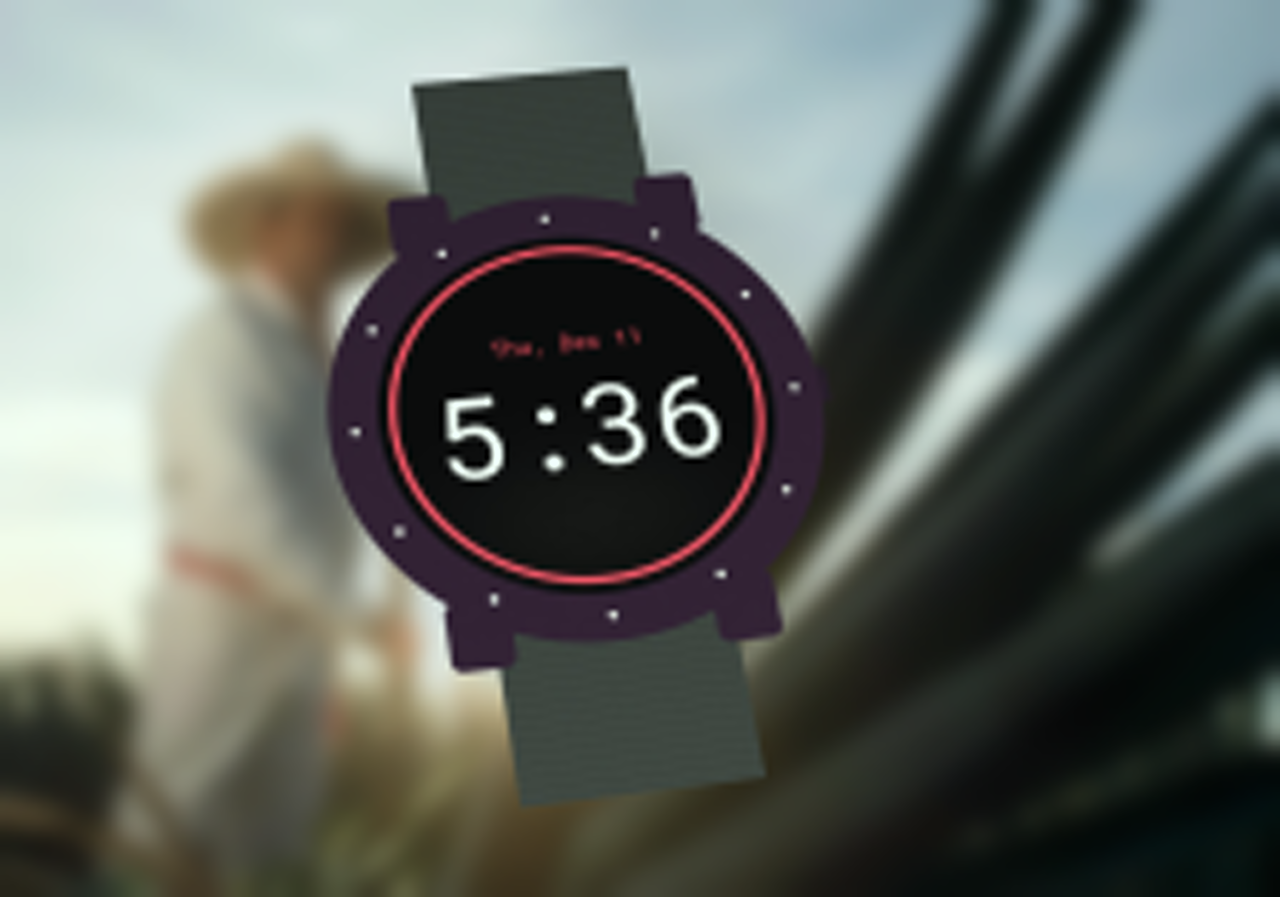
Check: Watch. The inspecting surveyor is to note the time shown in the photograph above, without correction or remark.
5:36
